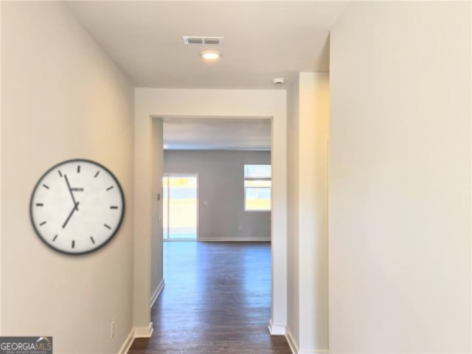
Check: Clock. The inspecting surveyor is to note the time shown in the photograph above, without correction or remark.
6:56
